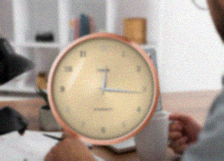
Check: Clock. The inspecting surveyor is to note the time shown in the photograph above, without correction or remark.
12:16
